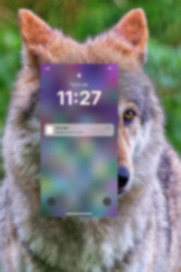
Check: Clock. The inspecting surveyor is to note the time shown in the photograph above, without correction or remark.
11:27
